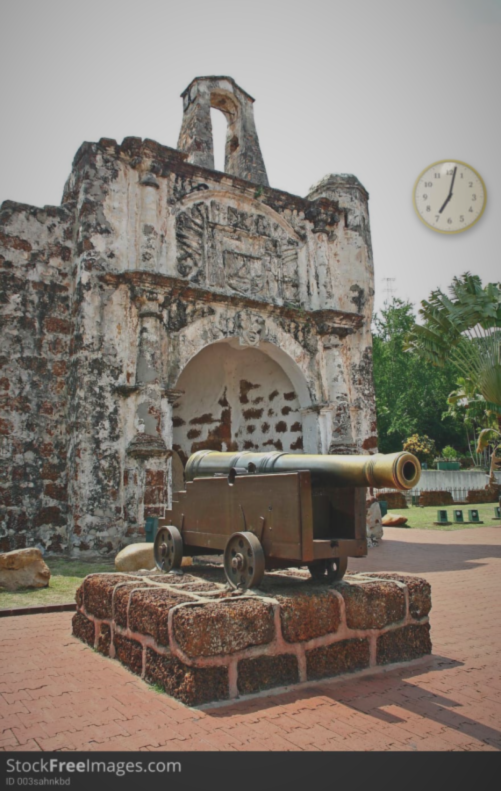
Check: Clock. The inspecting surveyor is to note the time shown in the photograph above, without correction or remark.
7:02
